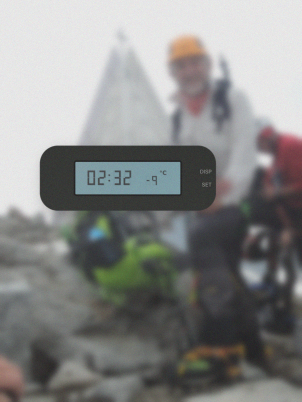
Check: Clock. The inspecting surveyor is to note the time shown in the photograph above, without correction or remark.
2:32
